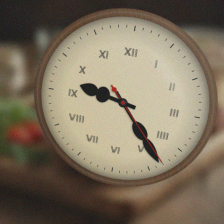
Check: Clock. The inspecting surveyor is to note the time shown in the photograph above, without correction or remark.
9:23:23
